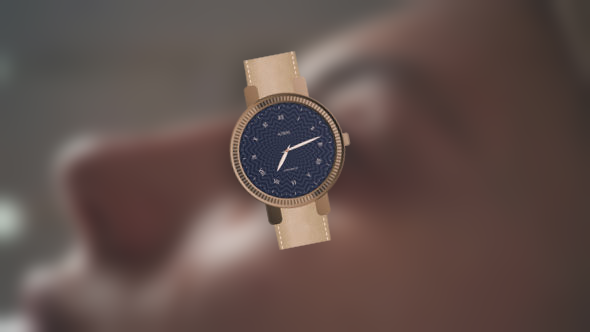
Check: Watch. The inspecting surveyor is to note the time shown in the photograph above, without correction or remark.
7:13
